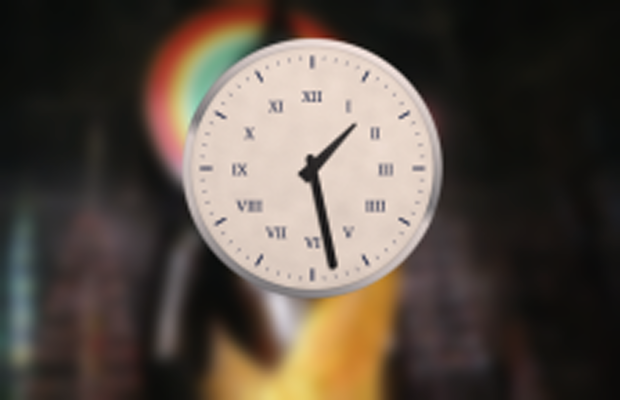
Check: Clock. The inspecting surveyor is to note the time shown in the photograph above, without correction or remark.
1:28
